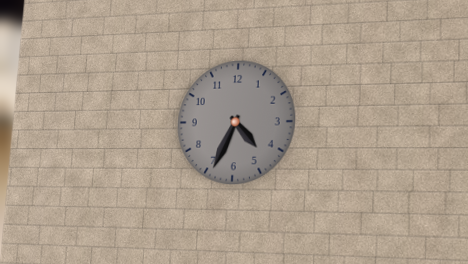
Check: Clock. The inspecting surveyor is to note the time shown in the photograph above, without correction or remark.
4:34
